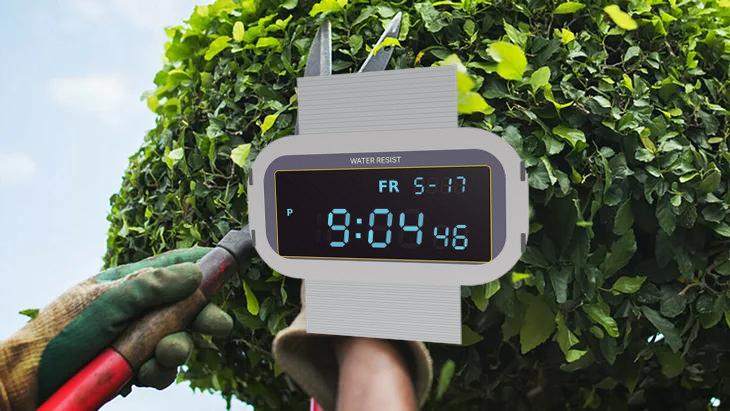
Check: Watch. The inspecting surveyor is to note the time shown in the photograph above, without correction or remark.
9:04:46
